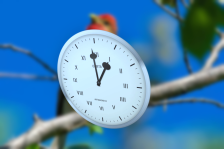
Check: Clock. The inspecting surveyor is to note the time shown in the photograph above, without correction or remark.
12:59
